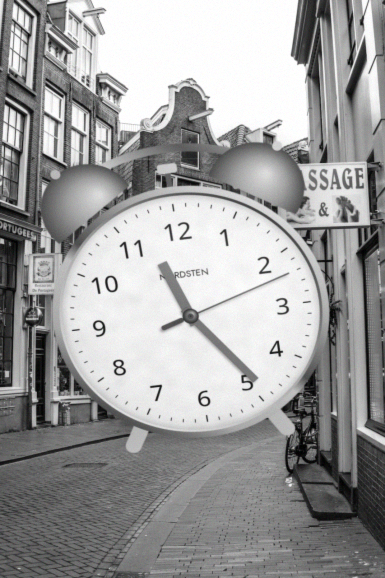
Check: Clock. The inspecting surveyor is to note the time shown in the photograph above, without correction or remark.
11:24:12
